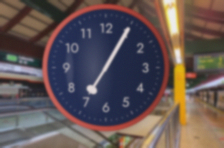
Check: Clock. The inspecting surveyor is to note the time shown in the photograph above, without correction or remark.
7:05
